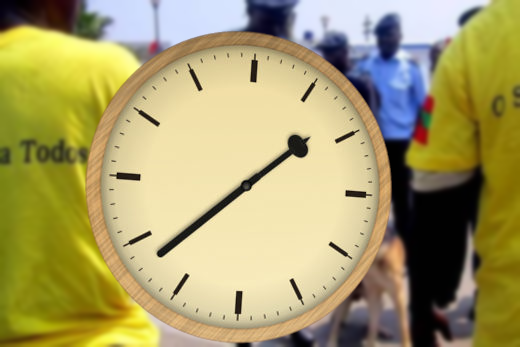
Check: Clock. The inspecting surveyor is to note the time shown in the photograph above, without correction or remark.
1:38
